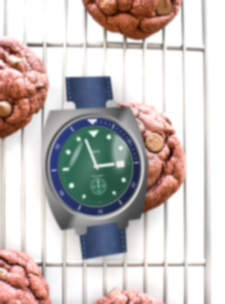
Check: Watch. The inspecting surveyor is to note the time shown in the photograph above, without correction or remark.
2:57
